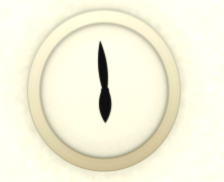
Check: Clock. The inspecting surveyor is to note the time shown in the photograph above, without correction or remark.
5:59
